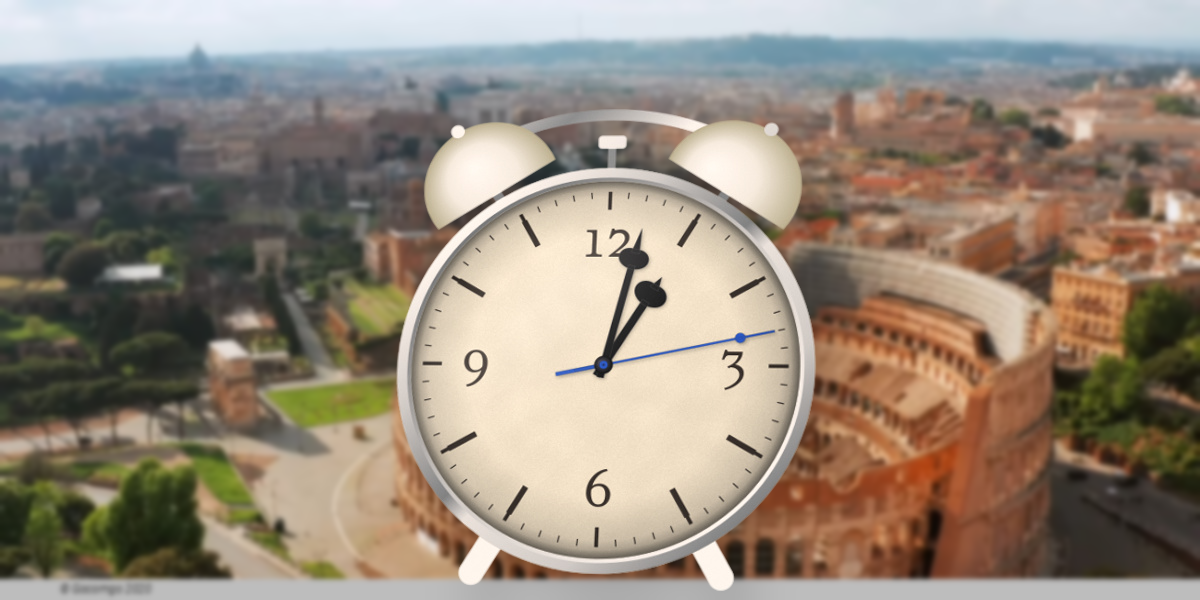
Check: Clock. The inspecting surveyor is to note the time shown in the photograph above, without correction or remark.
1:02:13
